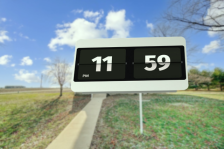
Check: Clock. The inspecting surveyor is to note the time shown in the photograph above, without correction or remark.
11:59
